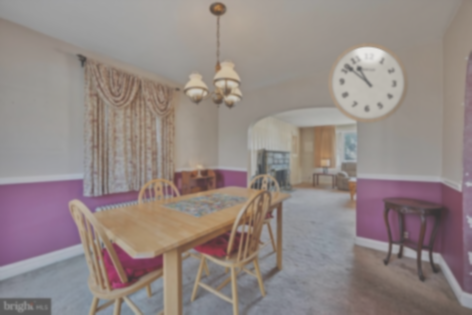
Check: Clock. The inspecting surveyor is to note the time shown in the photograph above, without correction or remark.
10:51
